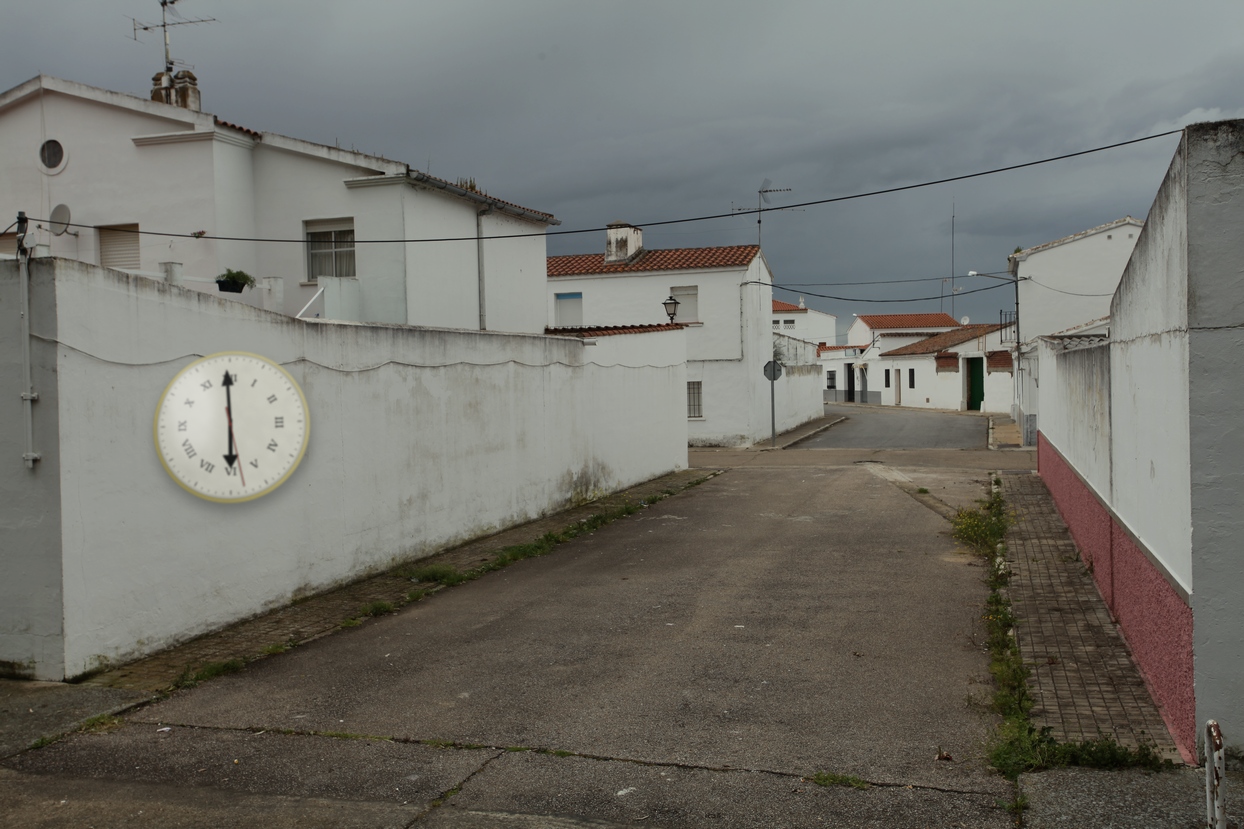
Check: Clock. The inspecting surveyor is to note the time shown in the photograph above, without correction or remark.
5:59:28
